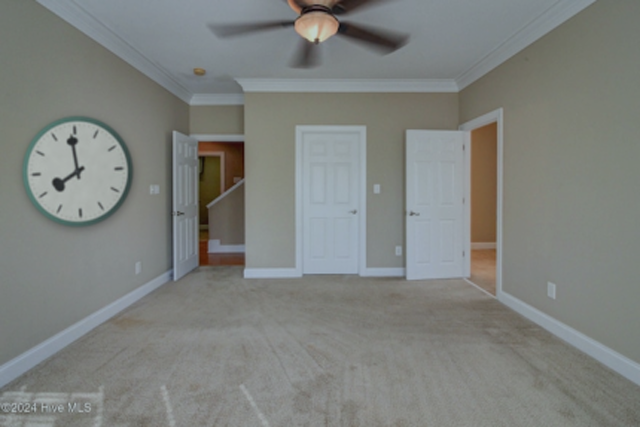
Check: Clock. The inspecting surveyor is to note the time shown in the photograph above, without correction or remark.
7:59
